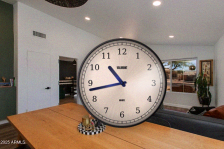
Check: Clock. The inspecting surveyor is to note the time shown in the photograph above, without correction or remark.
10:43
